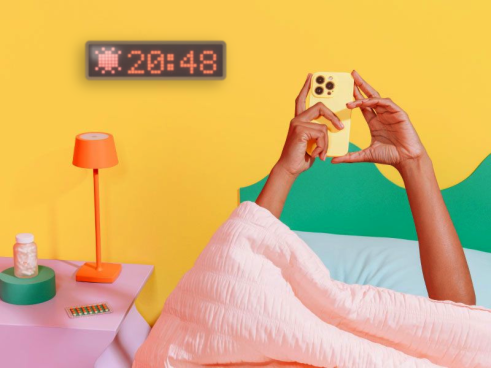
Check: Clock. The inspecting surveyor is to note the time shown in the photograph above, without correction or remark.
20:48
